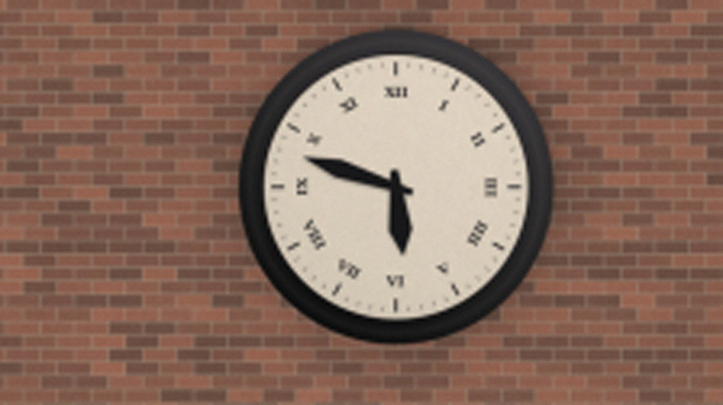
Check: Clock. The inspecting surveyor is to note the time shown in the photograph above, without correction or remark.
5:48
